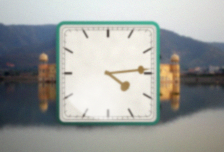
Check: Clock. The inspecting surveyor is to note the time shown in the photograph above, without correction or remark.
4:14
